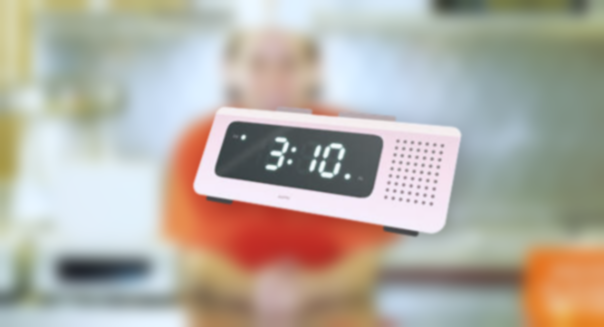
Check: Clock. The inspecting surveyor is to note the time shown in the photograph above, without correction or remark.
3:10
